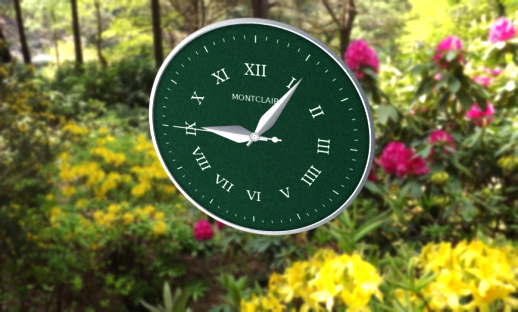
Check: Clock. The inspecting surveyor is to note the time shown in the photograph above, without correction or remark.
9:05:45
